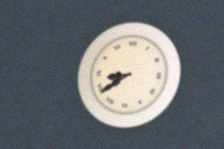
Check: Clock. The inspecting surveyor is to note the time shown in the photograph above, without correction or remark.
8:39
